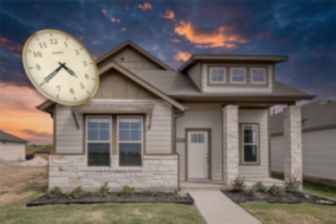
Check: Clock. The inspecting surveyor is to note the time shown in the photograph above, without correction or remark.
4:40
